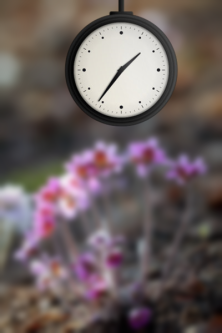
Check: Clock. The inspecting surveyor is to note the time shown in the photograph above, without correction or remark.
1:36
